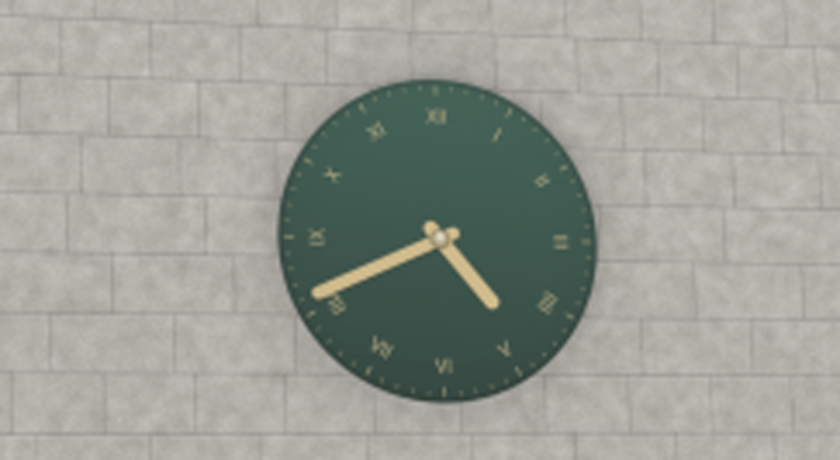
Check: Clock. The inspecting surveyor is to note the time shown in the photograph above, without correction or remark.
4:41
